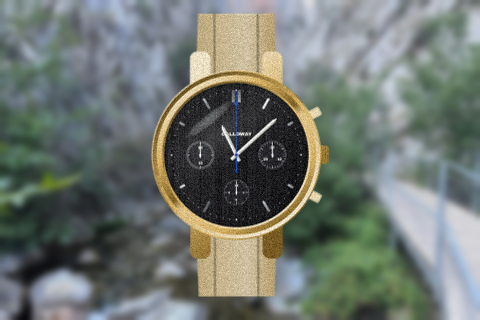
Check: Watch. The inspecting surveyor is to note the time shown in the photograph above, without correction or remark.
11:08
